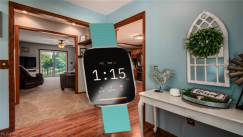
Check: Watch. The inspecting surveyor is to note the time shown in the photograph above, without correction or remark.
1:15
